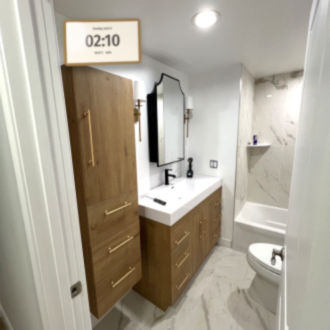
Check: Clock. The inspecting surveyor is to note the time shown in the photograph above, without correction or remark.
2:10
